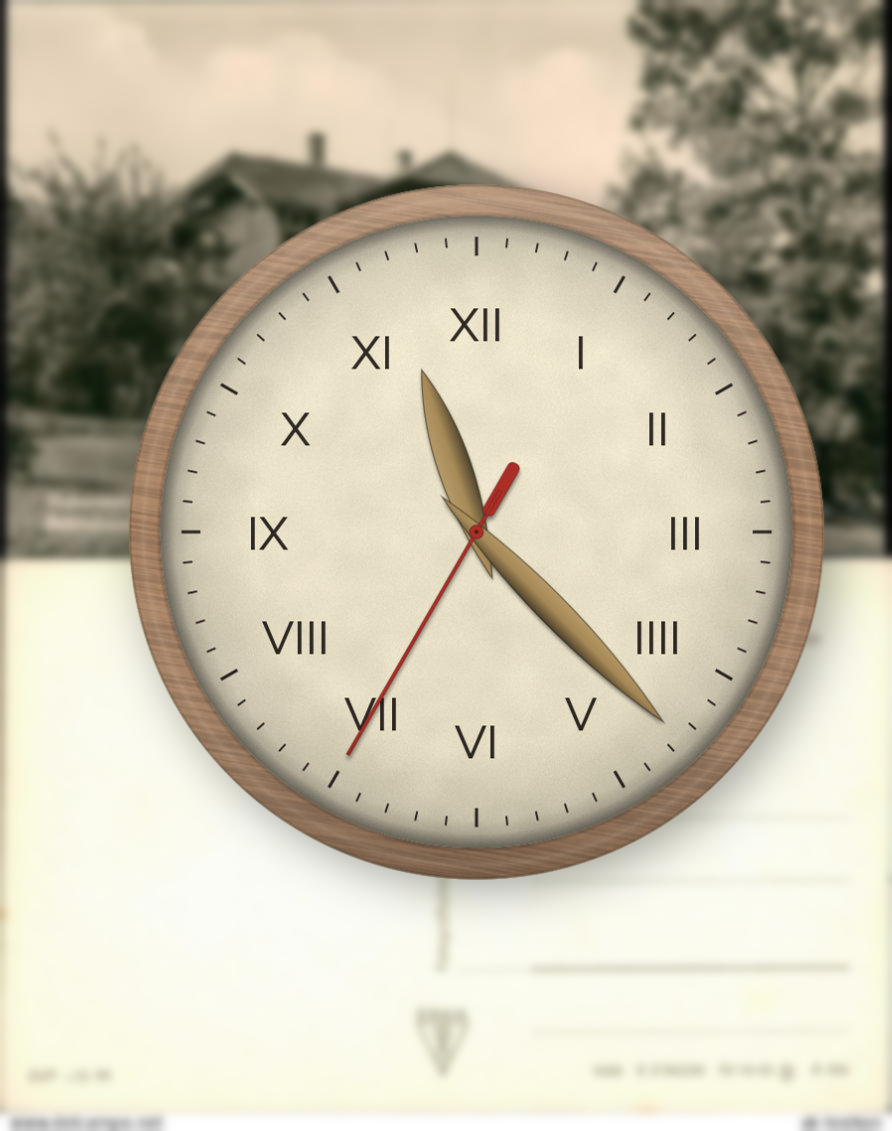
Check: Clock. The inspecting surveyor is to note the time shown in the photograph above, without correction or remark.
11:22:35
